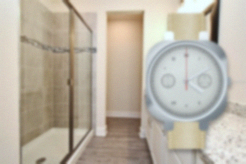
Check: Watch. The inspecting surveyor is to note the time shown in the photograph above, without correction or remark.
4:10
